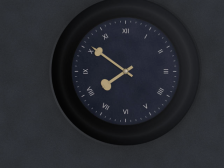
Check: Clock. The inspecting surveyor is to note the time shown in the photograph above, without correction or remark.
7:51
